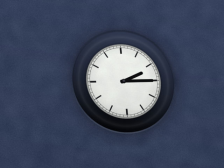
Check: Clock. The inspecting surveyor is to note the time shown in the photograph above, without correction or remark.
2:15
